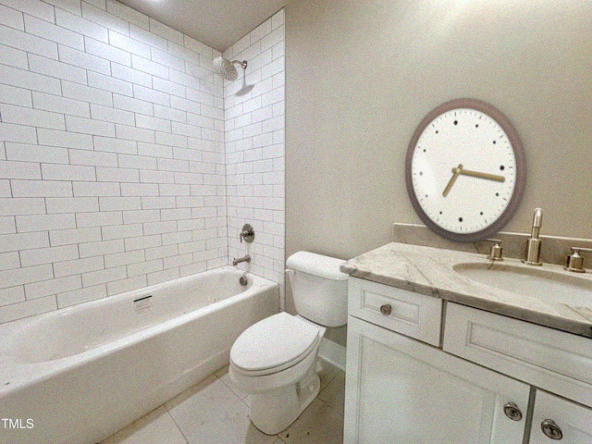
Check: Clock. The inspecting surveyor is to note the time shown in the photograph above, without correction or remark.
7:17
